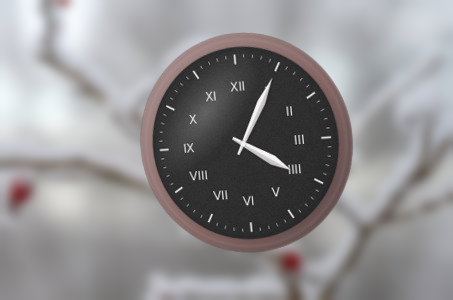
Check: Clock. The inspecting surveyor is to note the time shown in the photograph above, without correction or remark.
4:05
